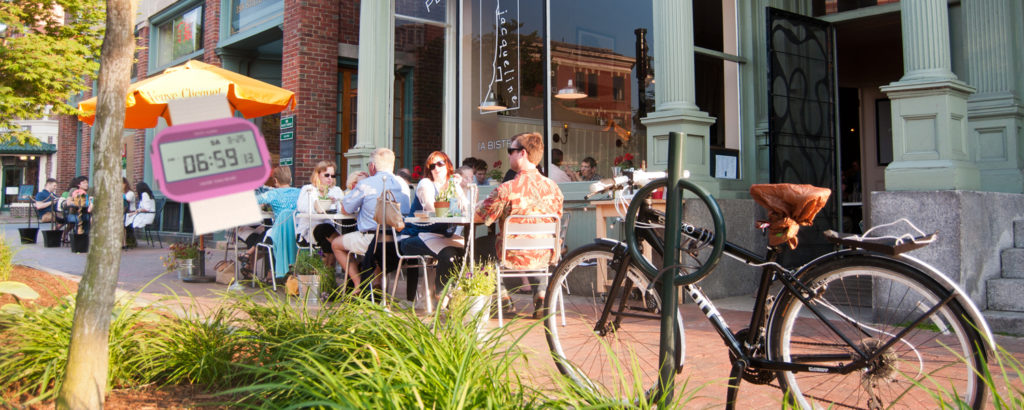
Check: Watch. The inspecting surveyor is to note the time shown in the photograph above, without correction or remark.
6:59
